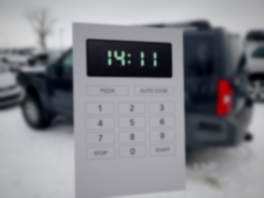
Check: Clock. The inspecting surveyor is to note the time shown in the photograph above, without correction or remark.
14:11
